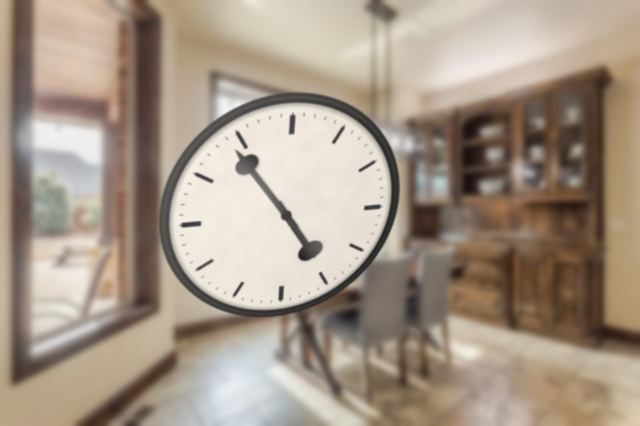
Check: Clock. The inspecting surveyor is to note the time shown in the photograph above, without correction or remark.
4:54
